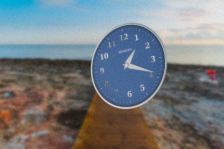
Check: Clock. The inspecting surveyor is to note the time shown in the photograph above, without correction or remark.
1:19
